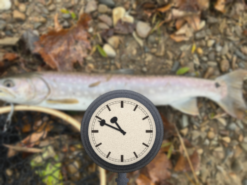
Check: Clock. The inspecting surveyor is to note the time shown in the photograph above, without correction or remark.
10:49
